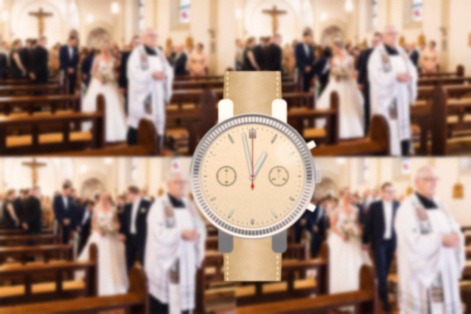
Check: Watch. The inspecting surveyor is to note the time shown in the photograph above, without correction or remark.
12:58
